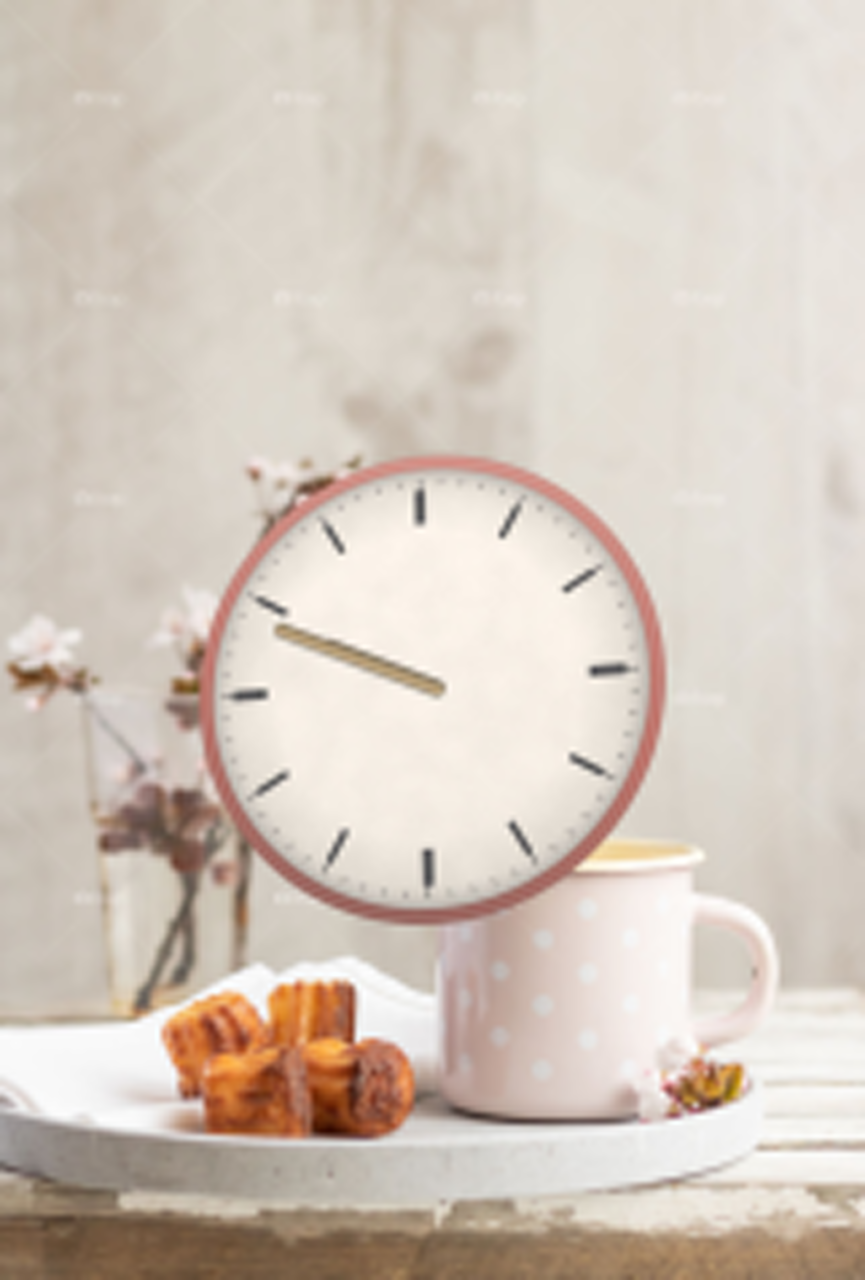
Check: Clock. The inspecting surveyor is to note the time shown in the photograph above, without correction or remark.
9:49
